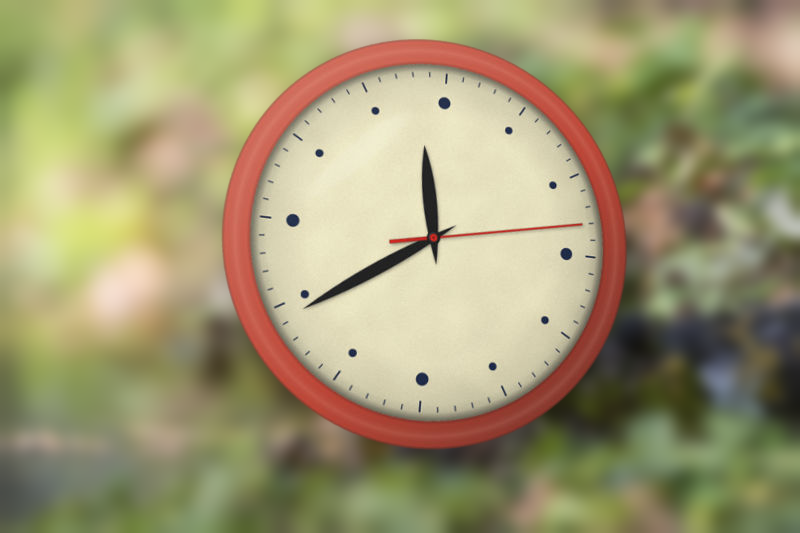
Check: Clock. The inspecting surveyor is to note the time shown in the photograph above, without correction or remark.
11:39:13
